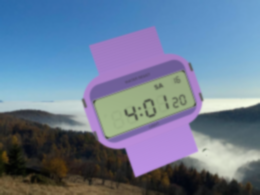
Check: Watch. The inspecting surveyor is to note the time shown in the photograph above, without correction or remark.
4:01:20
